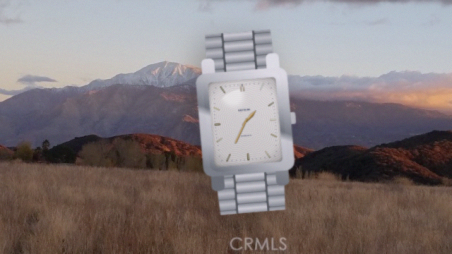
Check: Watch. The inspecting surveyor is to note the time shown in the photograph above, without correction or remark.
1:35
